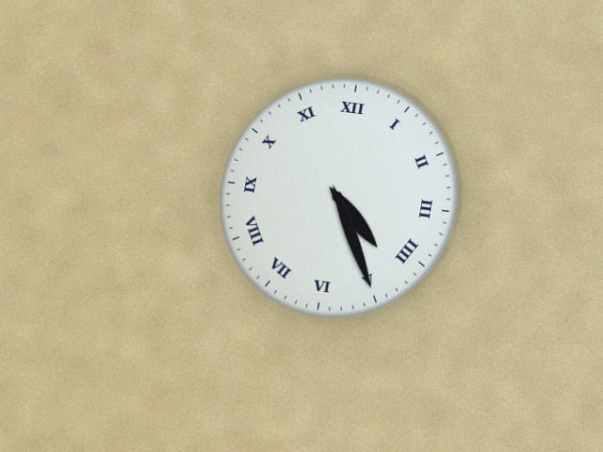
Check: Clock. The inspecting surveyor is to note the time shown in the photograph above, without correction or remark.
4:25
